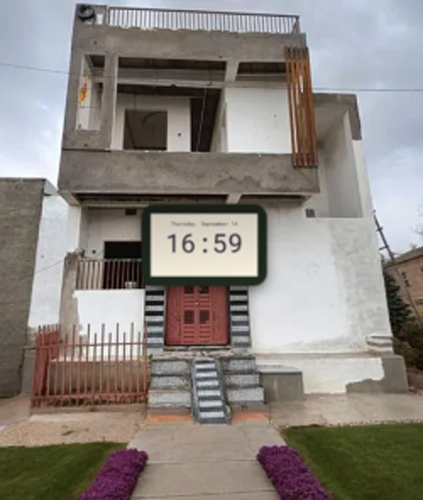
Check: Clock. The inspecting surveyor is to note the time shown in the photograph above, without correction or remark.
16:59
